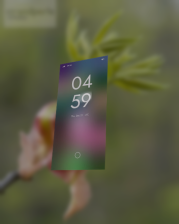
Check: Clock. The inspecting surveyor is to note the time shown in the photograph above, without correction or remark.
4:59
